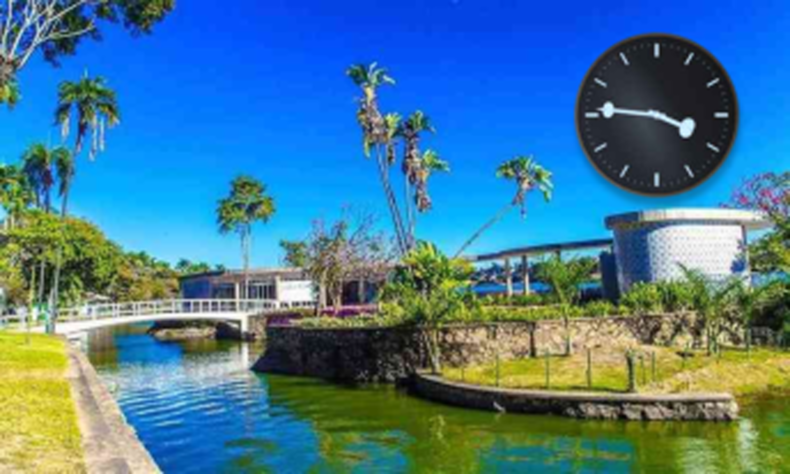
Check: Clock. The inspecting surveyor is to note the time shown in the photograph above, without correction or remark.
3:46
